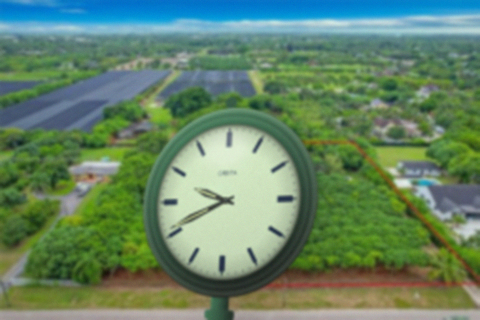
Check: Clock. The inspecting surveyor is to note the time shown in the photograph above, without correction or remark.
9:41
